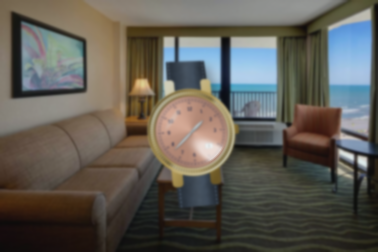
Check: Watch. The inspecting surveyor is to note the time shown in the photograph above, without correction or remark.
1:38
